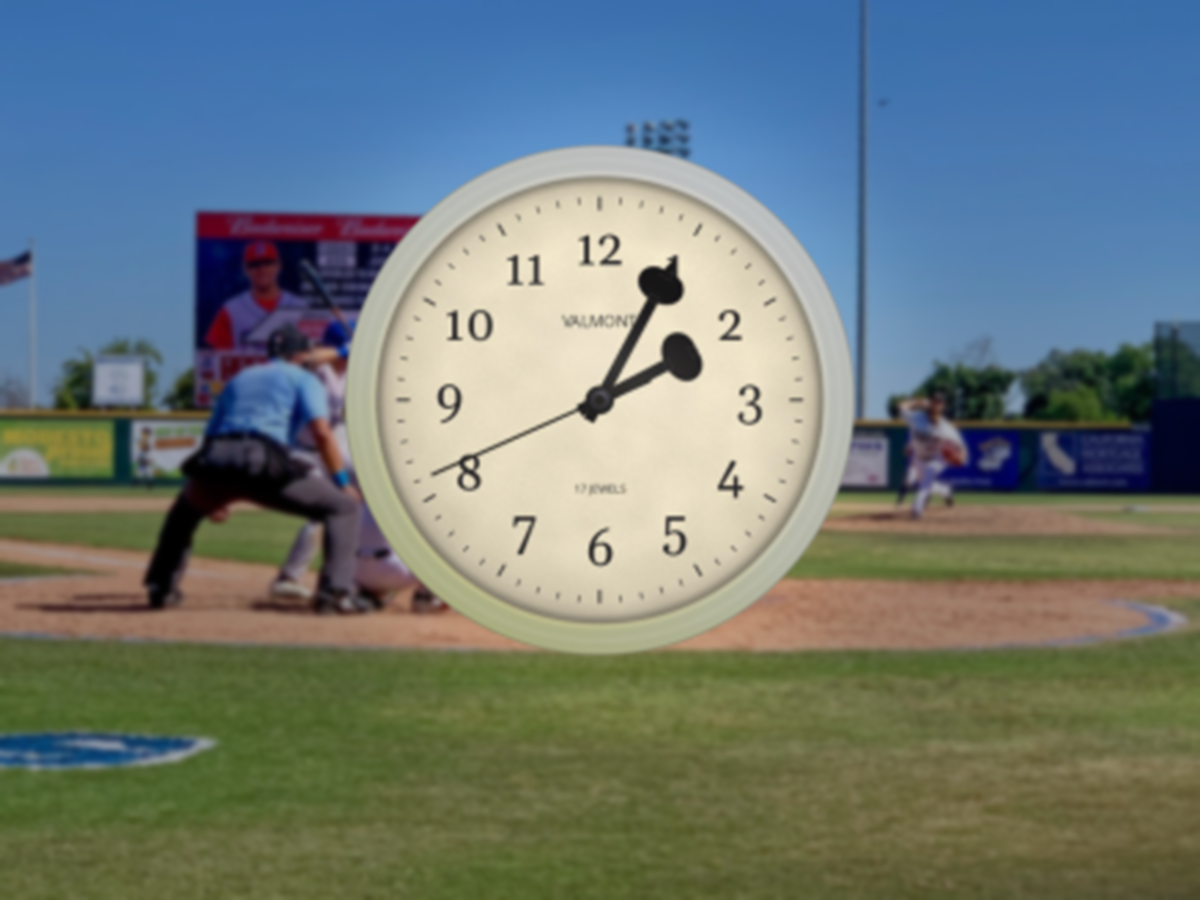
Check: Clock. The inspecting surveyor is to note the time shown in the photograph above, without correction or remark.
2:04:41
